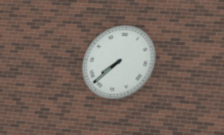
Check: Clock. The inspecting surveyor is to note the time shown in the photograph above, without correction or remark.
7:37
